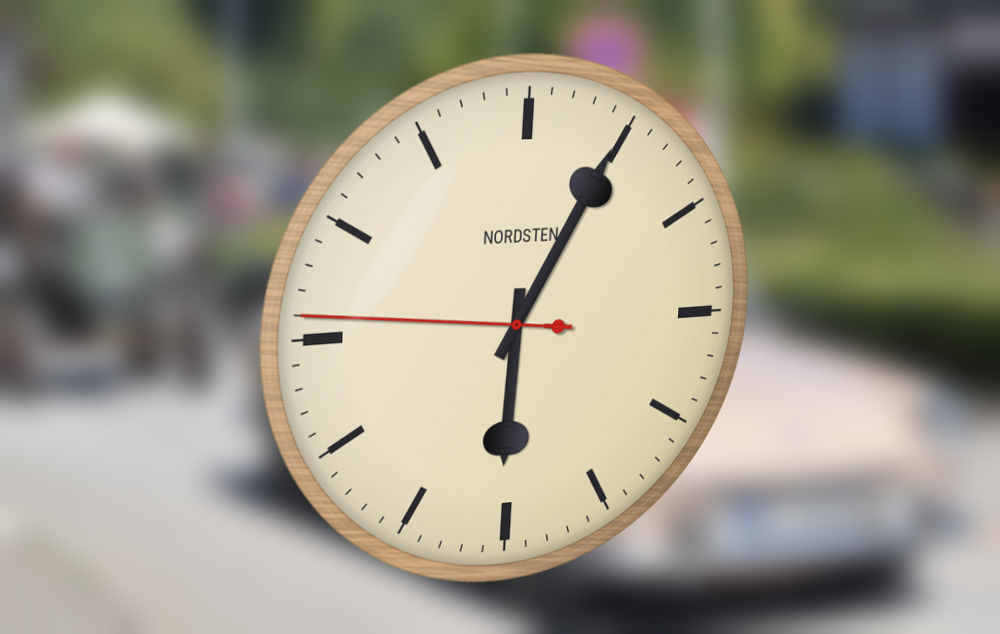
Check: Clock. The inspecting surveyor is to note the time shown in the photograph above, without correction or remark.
6:04:46
